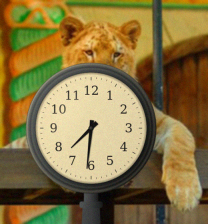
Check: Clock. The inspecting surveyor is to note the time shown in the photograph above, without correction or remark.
7:31
